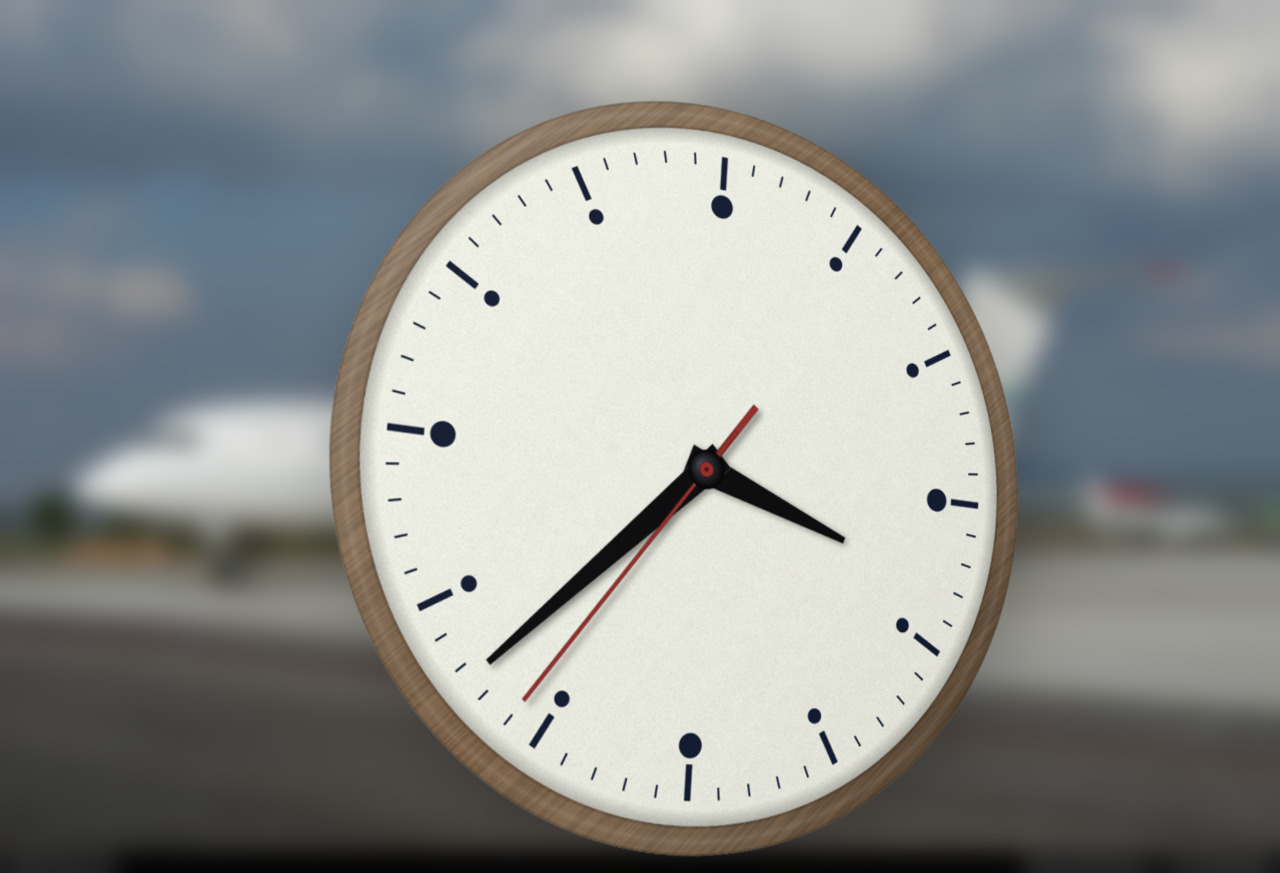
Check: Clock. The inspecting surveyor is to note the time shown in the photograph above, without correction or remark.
3:37:36
